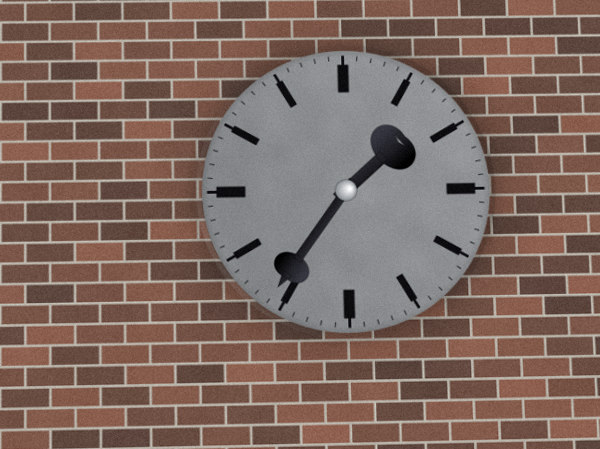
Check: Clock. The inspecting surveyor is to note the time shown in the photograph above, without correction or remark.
1:36
